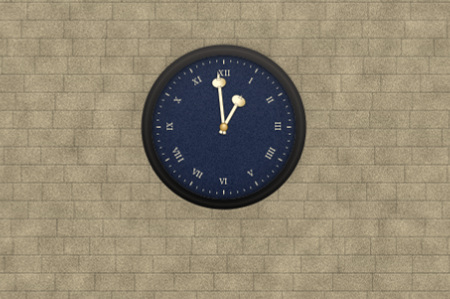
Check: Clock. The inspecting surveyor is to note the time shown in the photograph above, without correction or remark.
12:59
